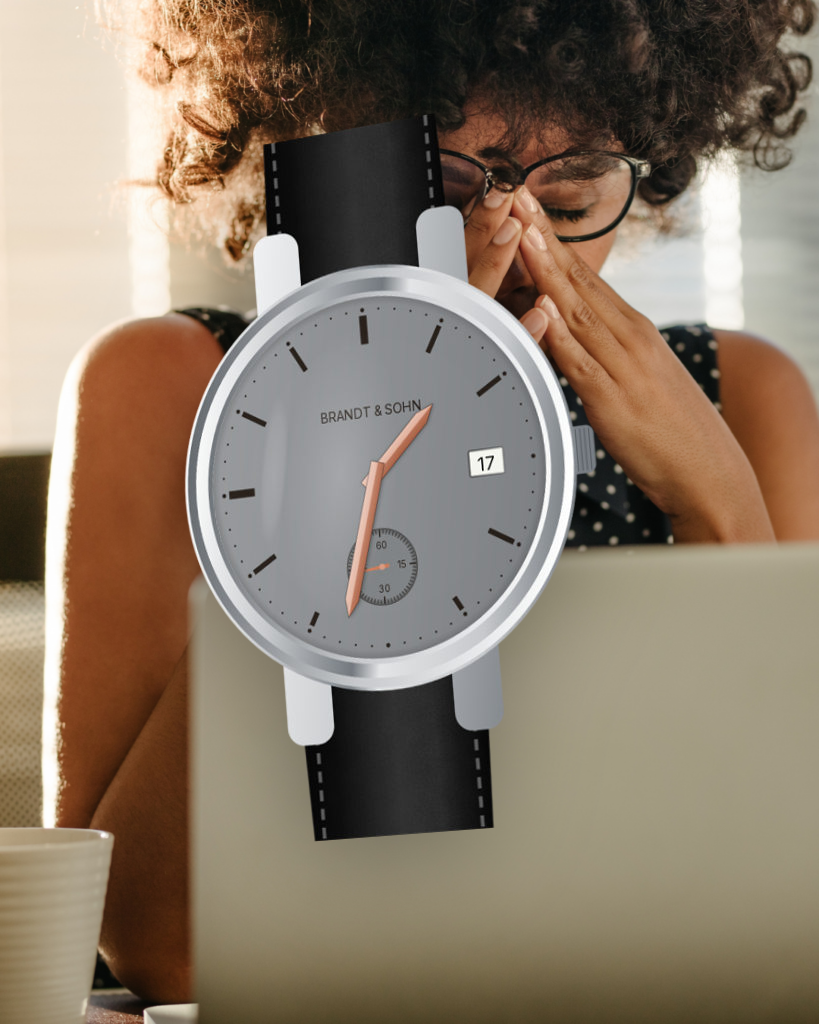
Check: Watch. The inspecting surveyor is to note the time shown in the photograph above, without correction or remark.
1:32:44
